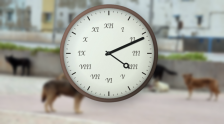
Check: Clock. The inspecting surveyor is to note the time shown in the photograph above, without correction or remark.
4:11
